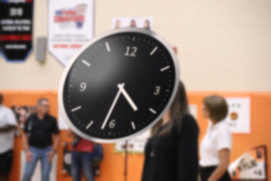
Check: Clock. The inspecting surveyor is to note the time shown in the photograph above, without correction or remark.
4:32
